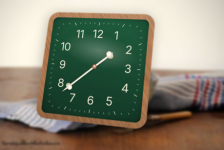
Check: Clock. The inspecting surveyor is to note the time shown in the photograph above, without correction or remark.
1:38
